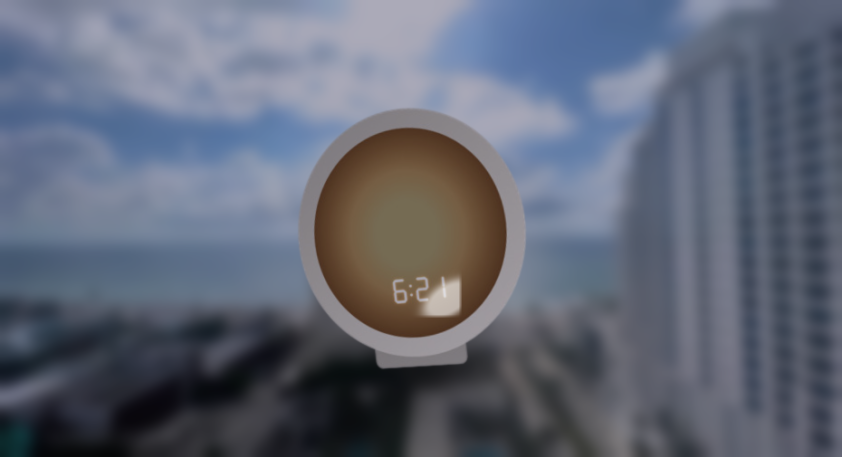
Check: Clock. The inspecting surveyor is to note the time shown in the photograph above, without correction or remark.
6:21
